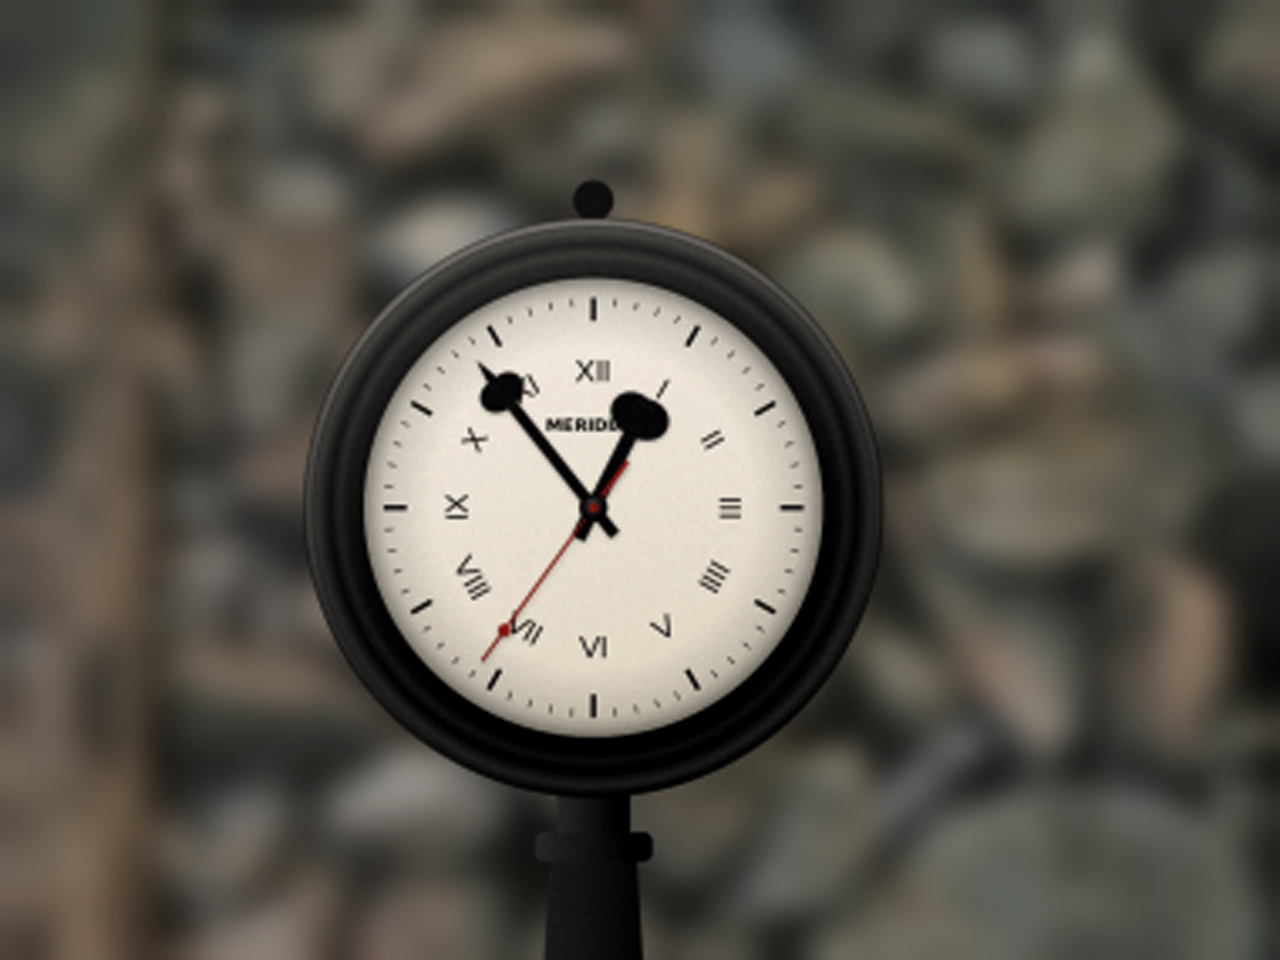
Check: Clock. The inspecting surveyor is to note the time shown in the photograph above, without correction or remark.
12:53:36
